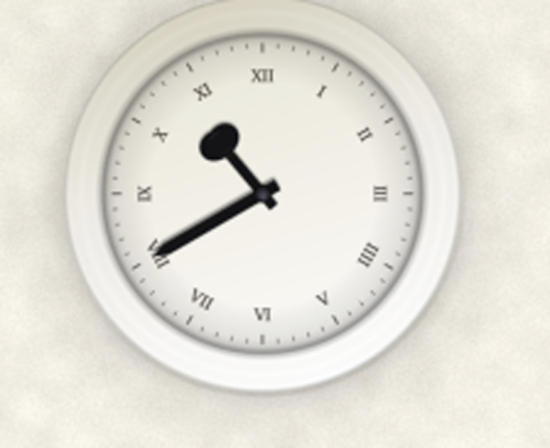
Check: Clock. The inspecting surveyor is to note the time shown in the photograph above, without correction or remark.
10:40
